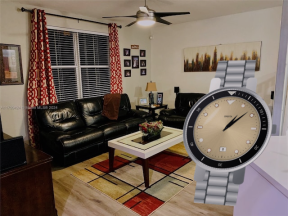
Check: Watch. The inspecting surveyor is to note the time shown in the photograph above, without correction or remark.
1:08
